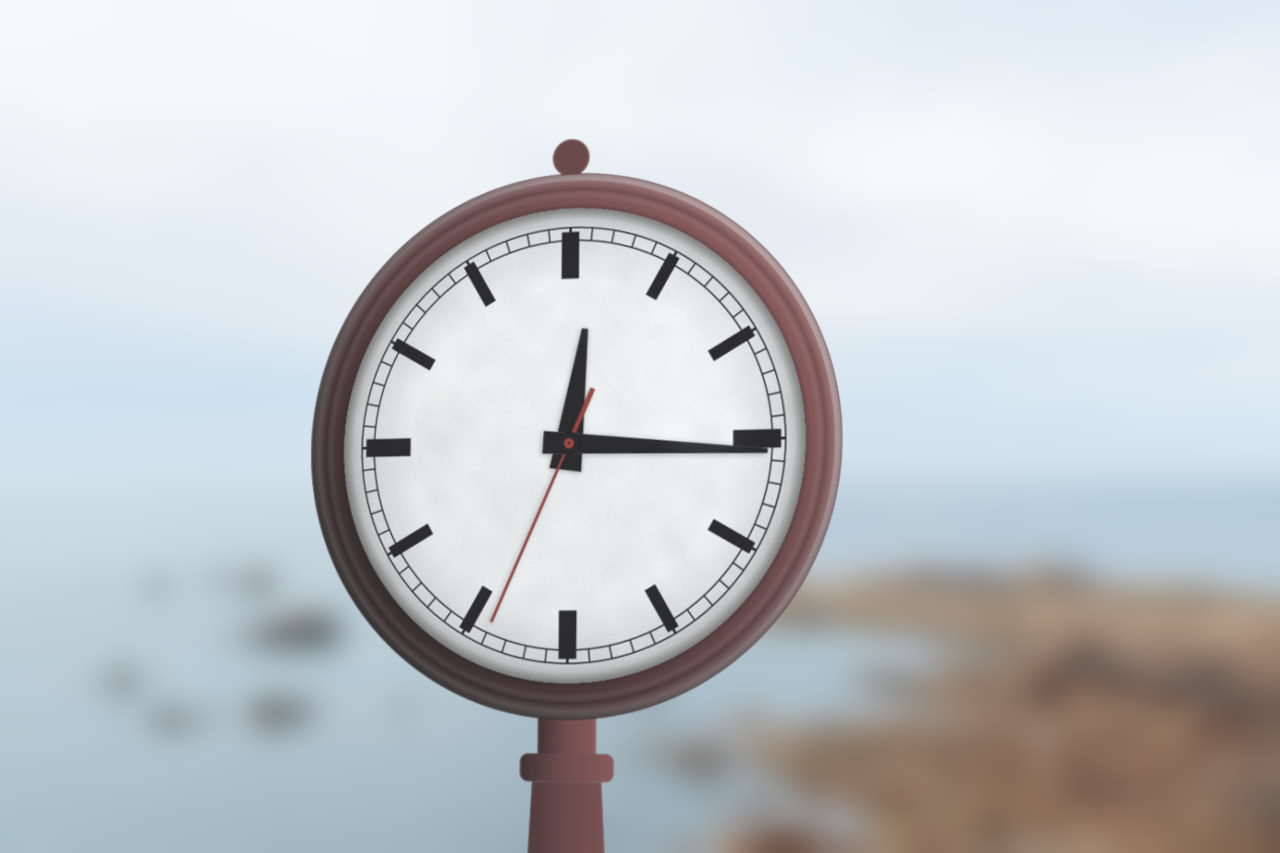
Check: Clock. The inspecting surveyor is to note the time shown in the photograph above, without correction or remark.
12:15:34
